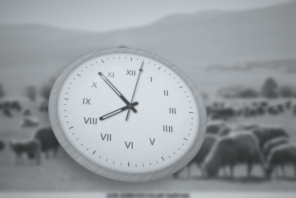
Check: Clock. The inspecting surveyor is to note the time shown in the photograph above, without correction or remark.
7:53:02
